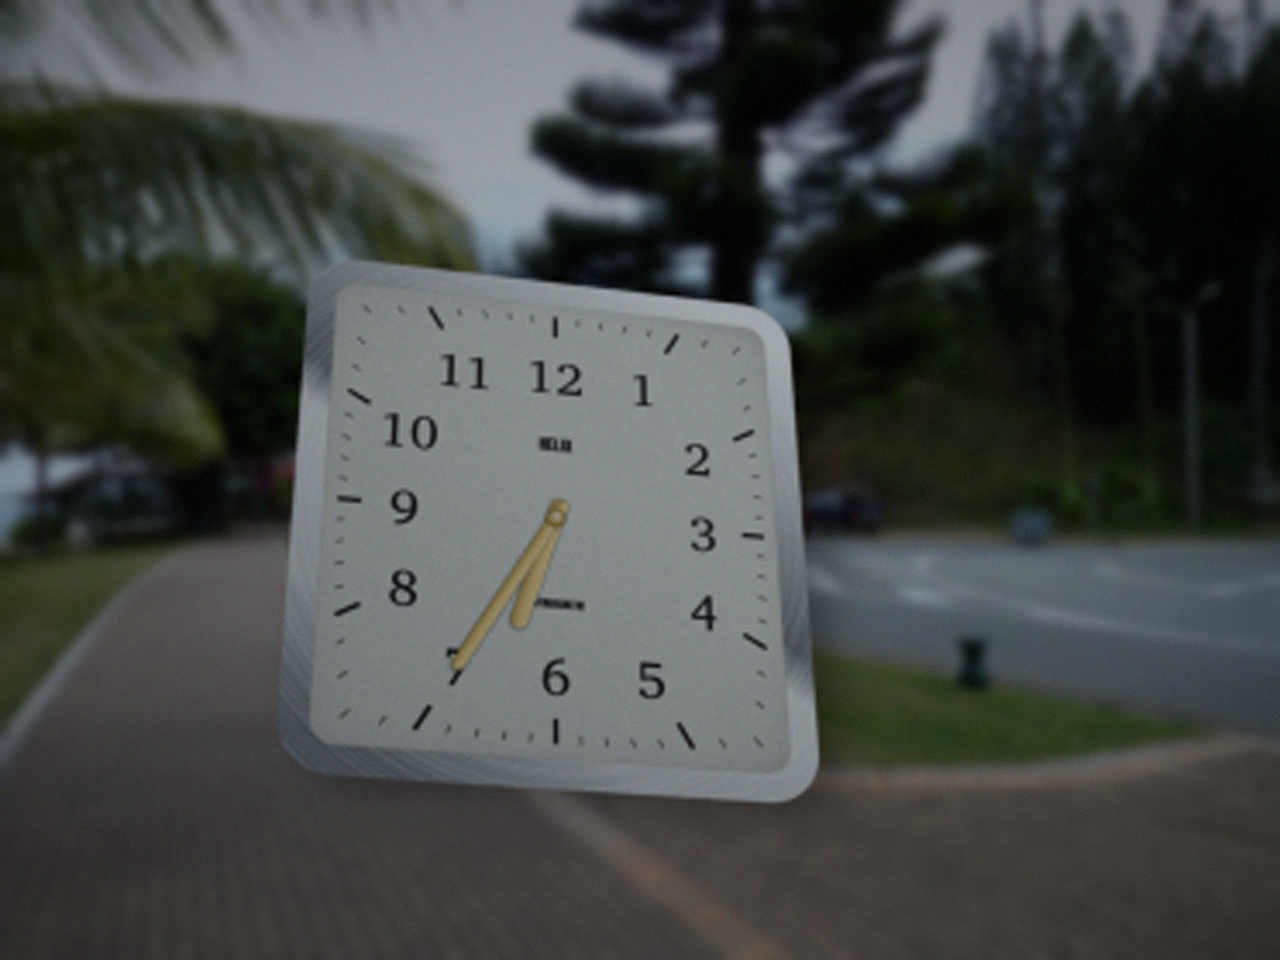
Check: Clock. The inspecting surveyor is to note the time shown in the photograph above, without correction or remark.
6:35
